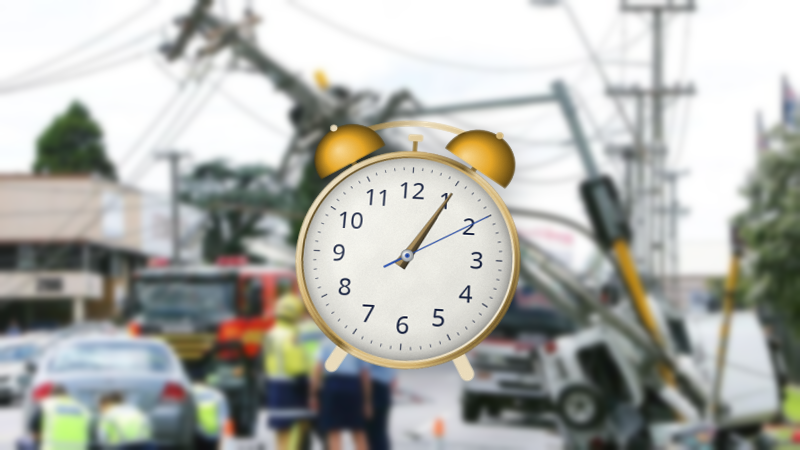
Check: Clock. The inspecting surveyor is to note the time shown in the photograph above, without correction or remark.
1:05:10
